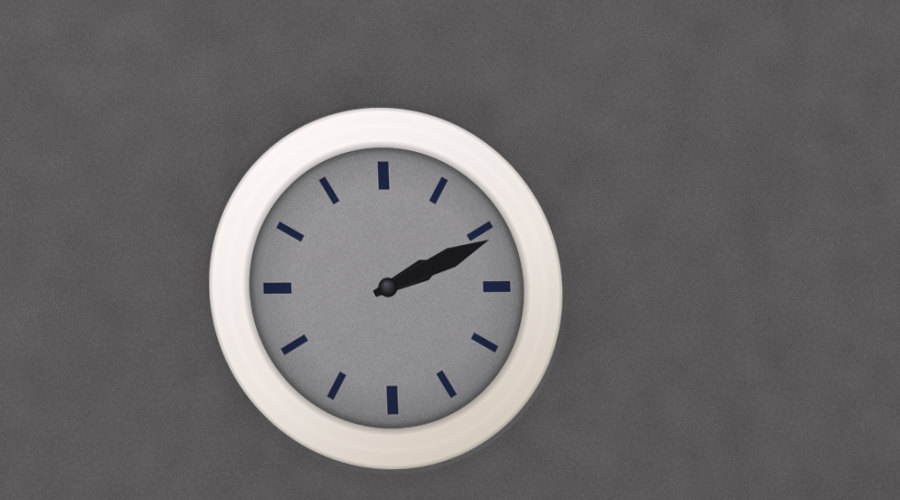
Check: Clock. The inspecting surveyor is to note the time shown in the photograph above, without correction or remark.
2:11
